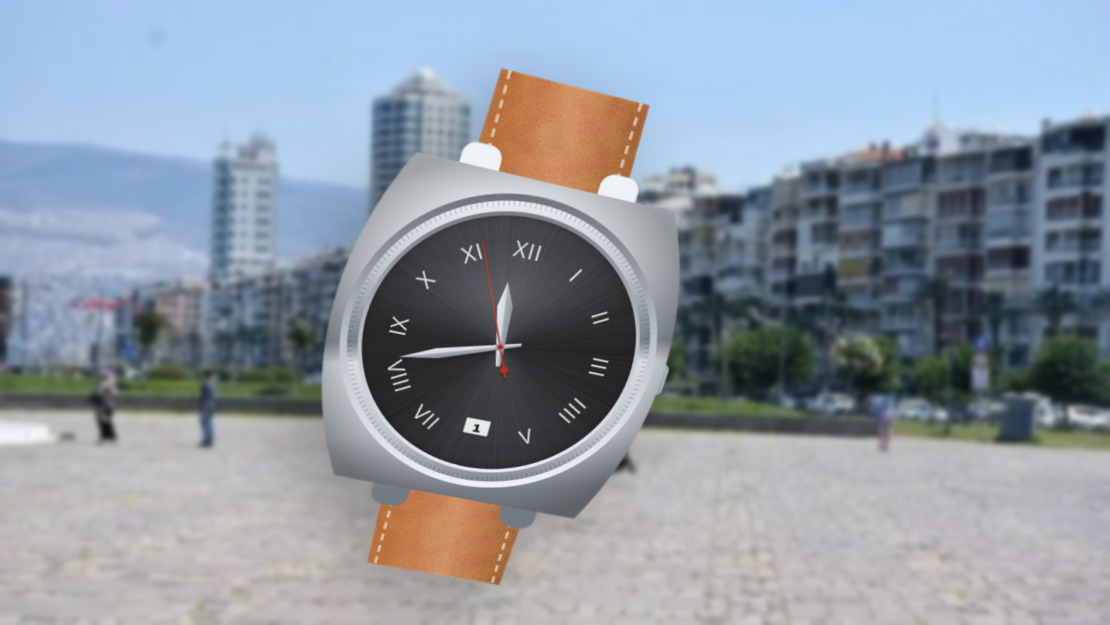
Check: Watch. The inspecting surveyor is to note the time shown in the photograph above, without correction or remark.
11:41:56
